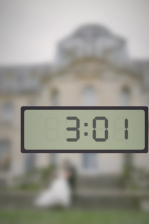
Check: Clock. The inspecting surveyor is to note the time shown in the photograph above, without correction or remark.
3:01
